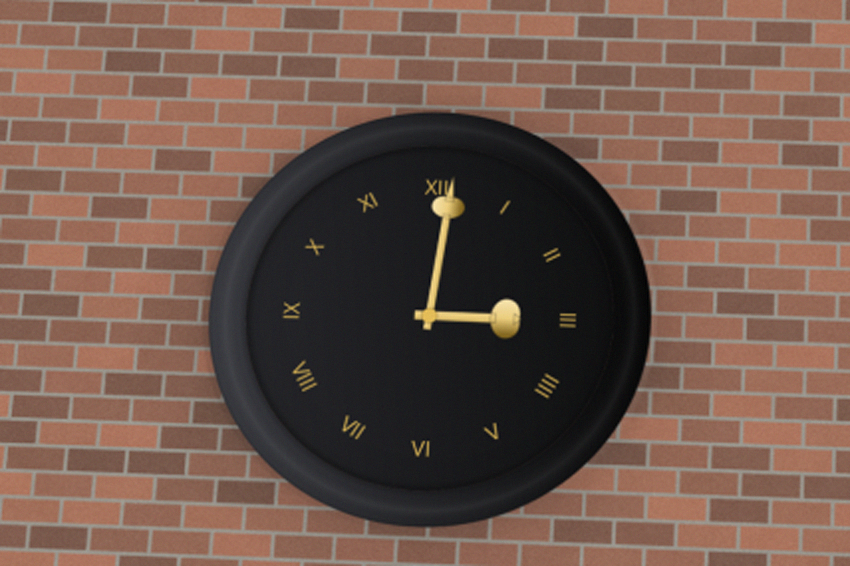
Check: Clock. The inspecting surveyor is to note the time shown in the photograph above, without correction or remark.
3:01
